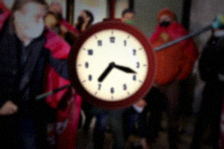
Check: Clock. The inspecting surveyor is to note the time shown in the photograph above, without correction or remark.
7:18
